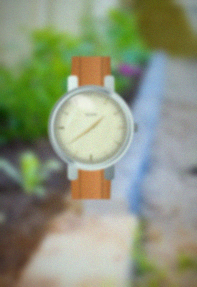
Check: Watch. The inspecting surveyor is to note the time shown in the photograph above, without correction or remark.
1:39
